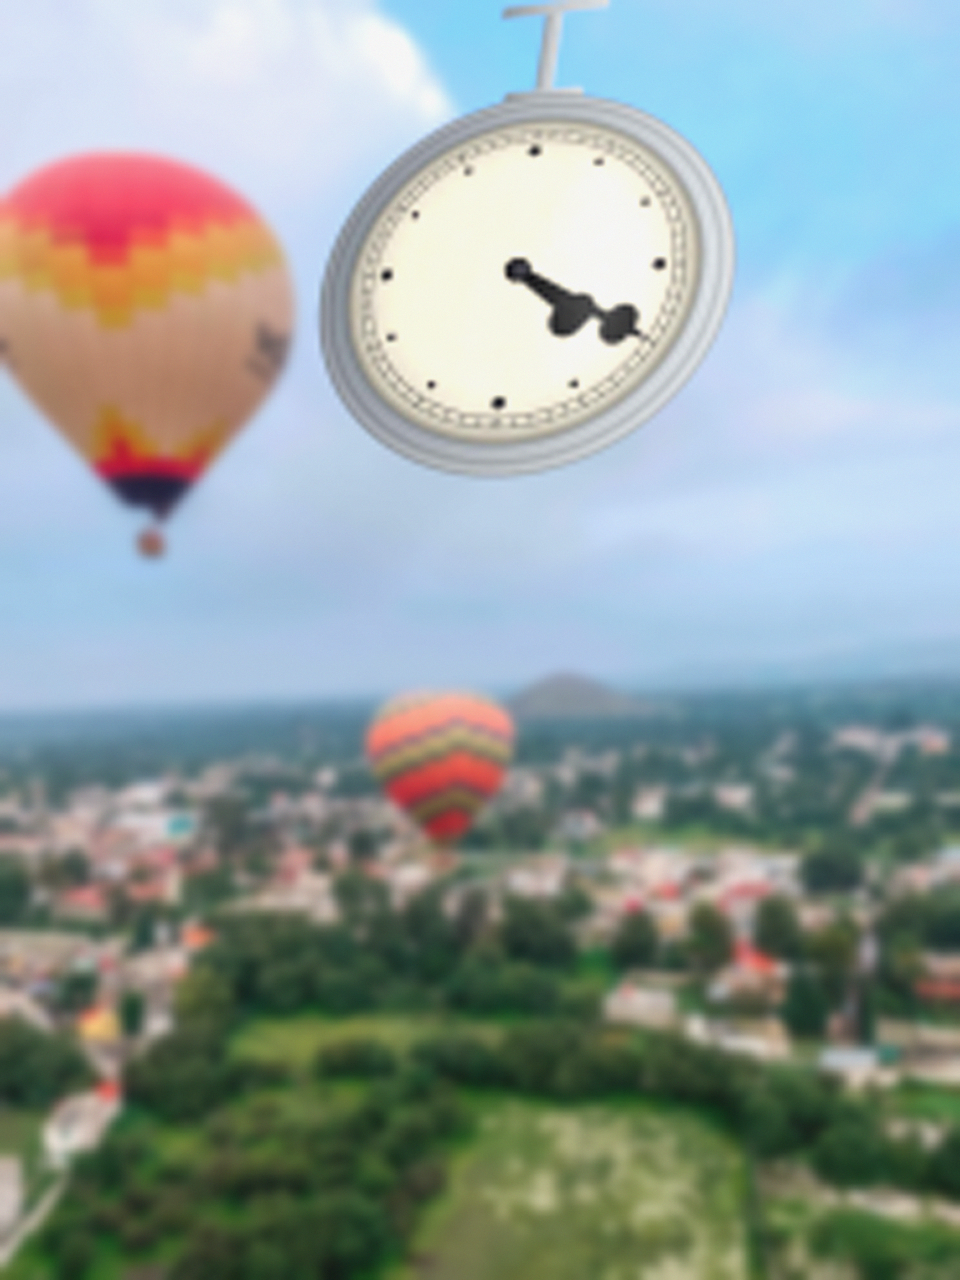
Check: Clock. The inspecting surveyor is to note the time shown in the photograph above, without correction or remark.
4:20
